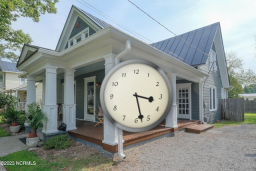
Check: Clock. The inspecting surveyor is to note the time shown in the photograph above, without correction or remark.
3:28
